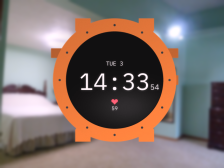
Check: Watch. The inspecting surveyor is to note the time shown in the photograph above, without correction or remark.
14:33:54
